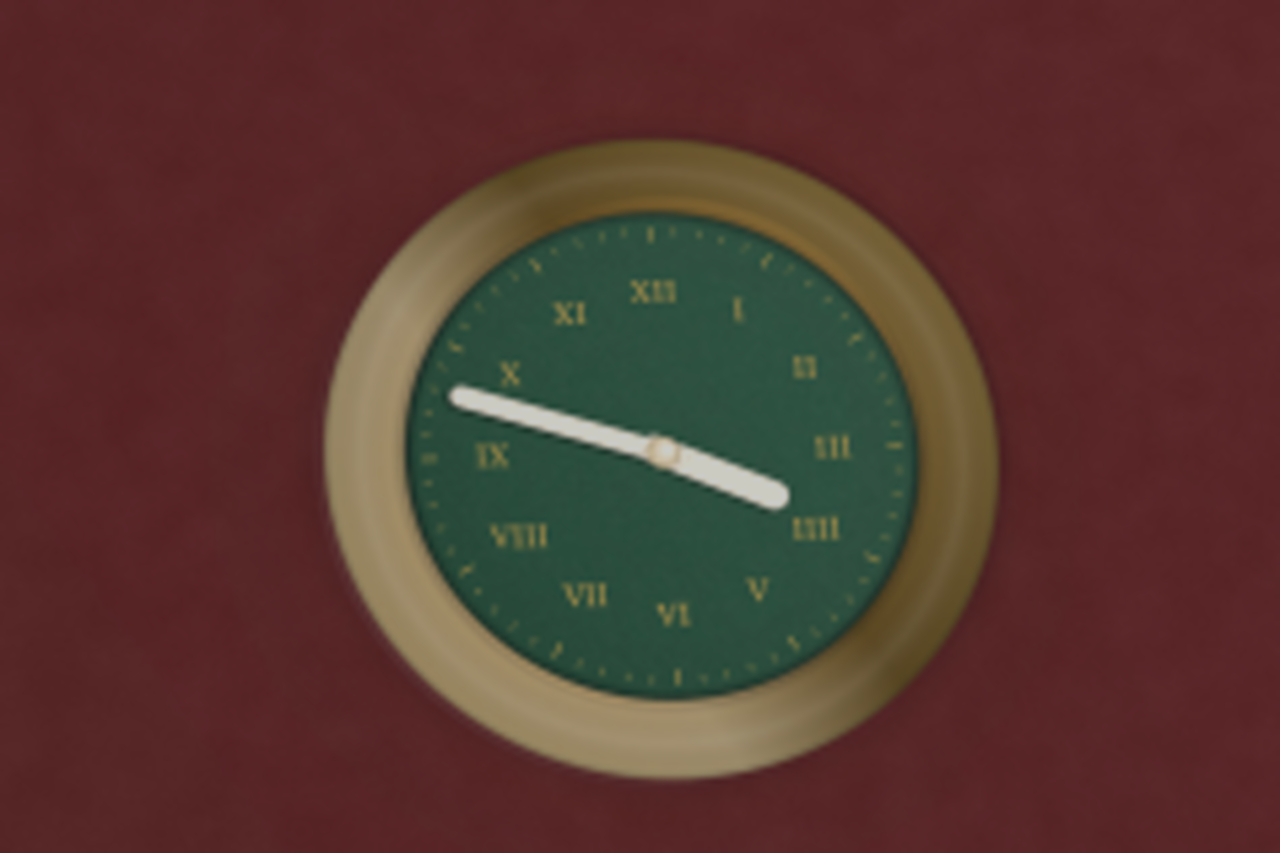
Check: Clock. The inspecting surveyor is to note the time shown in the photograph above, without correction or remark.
3:48
